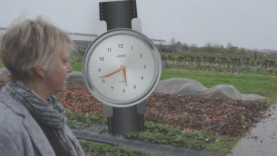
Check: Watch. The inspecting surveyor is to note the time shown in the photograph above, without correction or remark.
5:42
